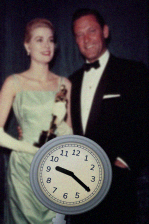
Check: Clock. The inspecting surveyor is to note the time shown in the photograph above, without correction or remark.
9:20
